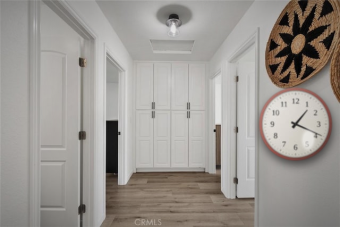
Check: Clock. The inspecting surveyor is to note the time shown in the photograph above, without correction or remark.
1:19
